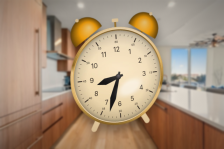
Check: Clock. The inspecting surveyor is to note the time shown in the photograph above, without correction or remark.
8:33
